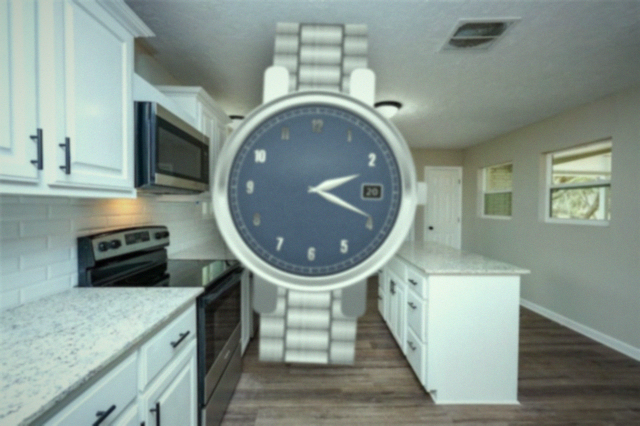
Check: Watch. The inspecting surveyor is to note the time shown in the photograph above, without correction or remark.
2:19
